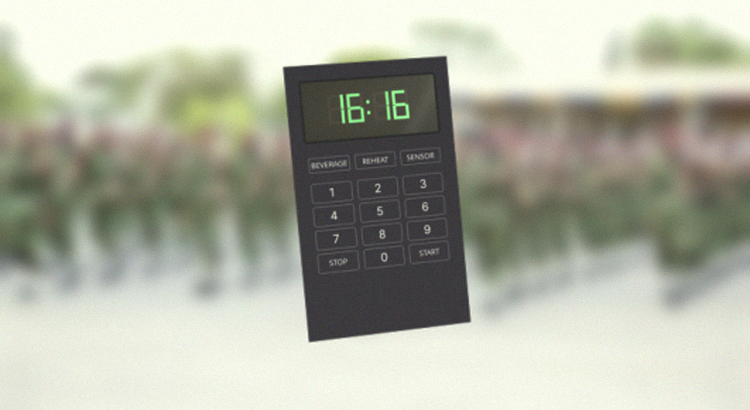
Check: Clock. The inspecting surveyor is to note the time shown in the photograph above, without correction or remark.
16:16
